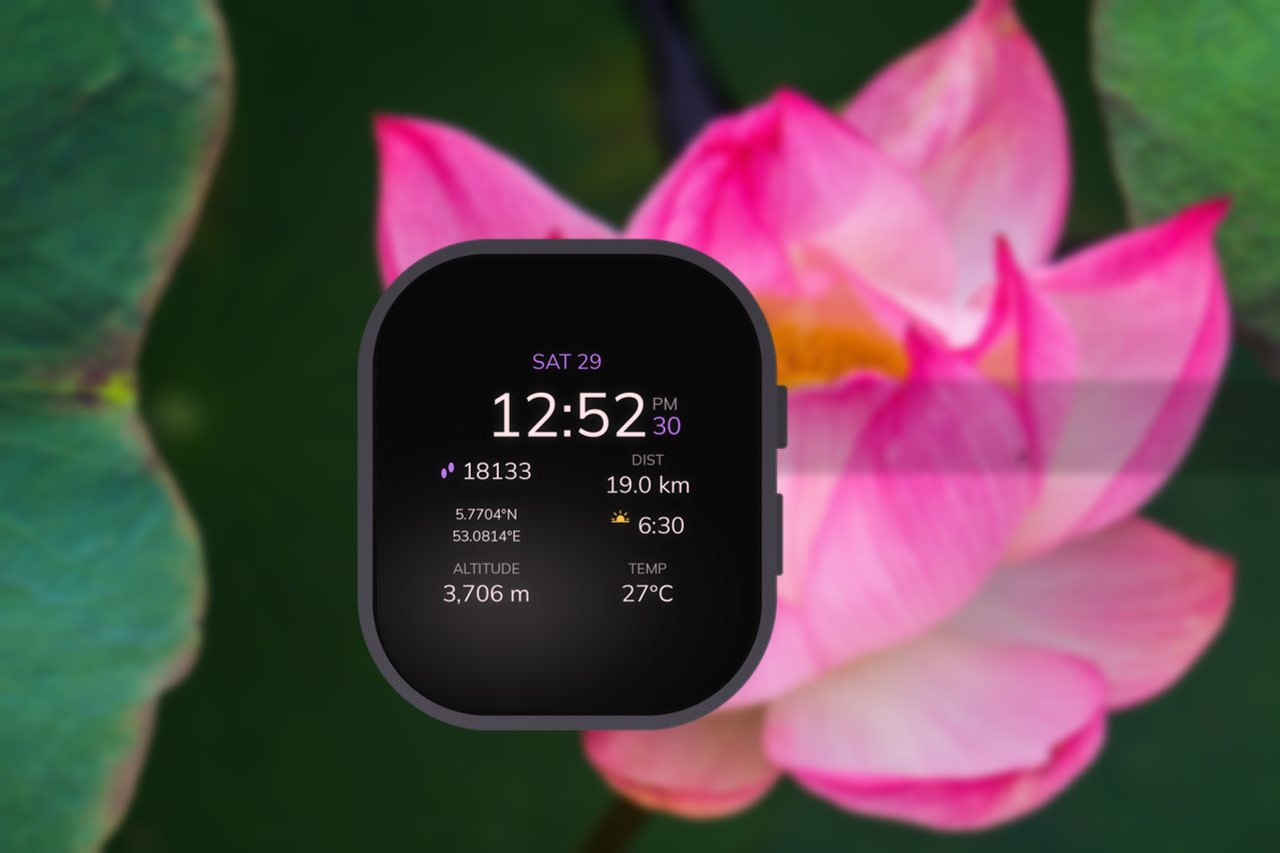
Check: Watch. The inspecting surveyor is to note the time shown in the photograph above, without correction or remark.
12:52:30
